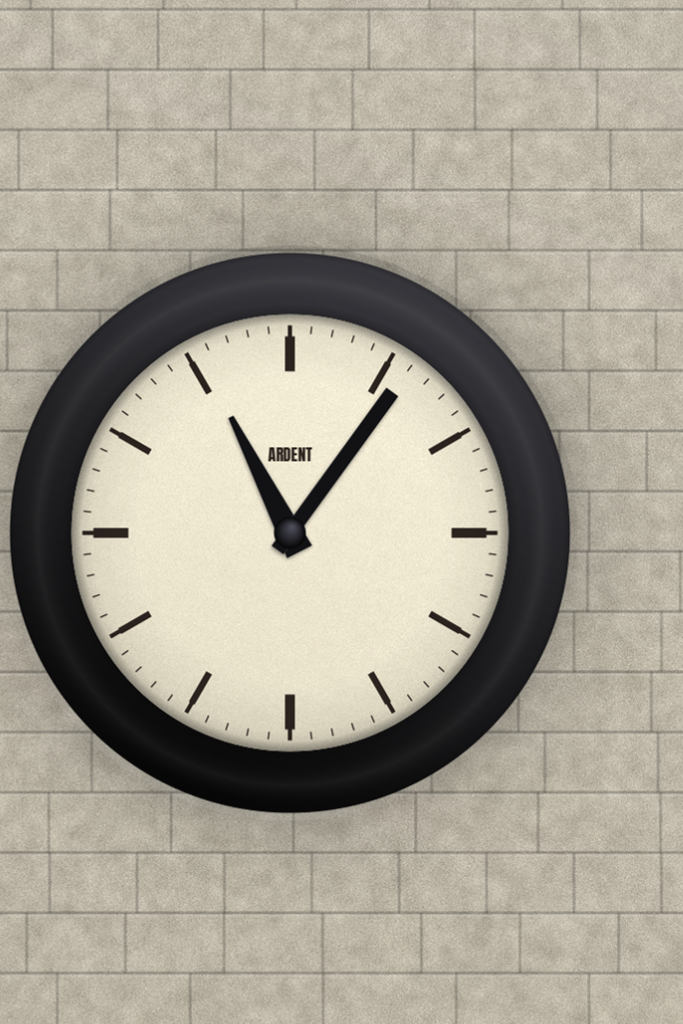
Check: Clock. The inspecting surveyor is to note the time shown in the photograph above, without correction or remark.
11:06
